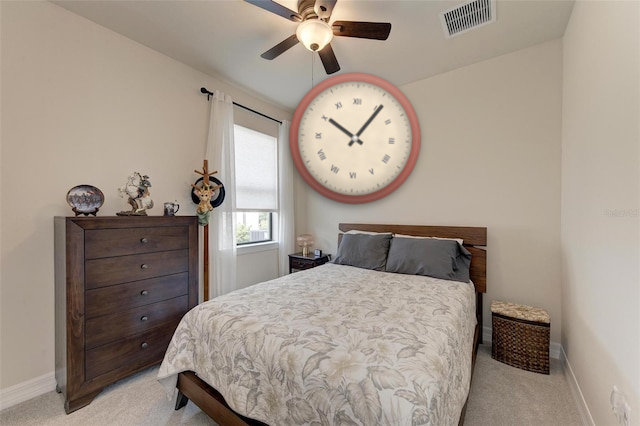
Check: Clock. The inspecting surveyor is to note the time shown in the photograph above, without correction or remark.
10:06
